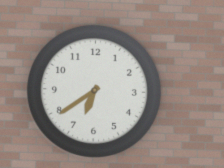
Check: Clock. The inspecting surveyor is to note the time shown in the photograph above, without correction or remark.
6:39
